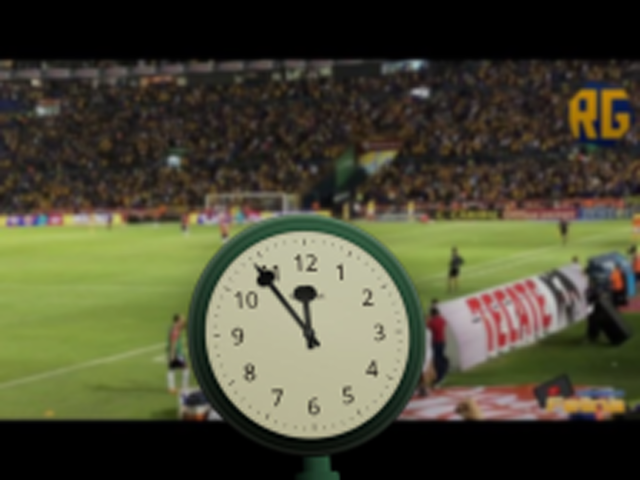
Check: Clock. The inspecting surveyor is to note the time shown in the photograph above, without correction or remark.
11:54
